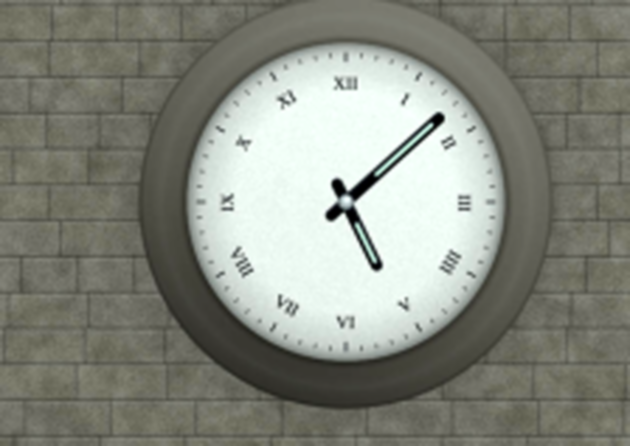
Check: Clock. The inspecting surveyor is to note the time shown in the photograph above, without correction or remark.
5:08
